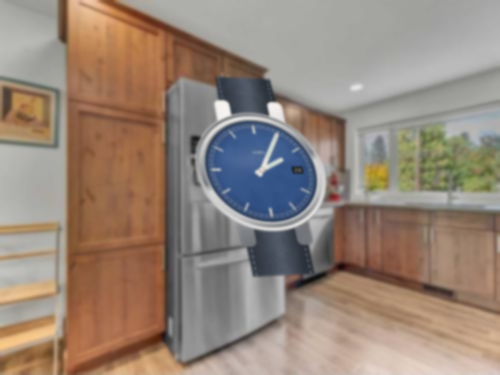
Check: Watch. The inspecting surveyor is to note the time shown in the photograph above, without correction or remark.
2:05
